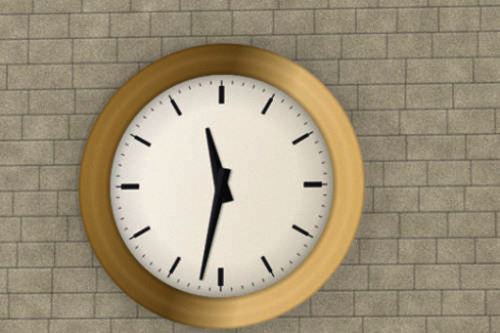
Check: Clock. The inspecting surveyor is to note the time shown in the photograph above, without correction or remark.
11:32
